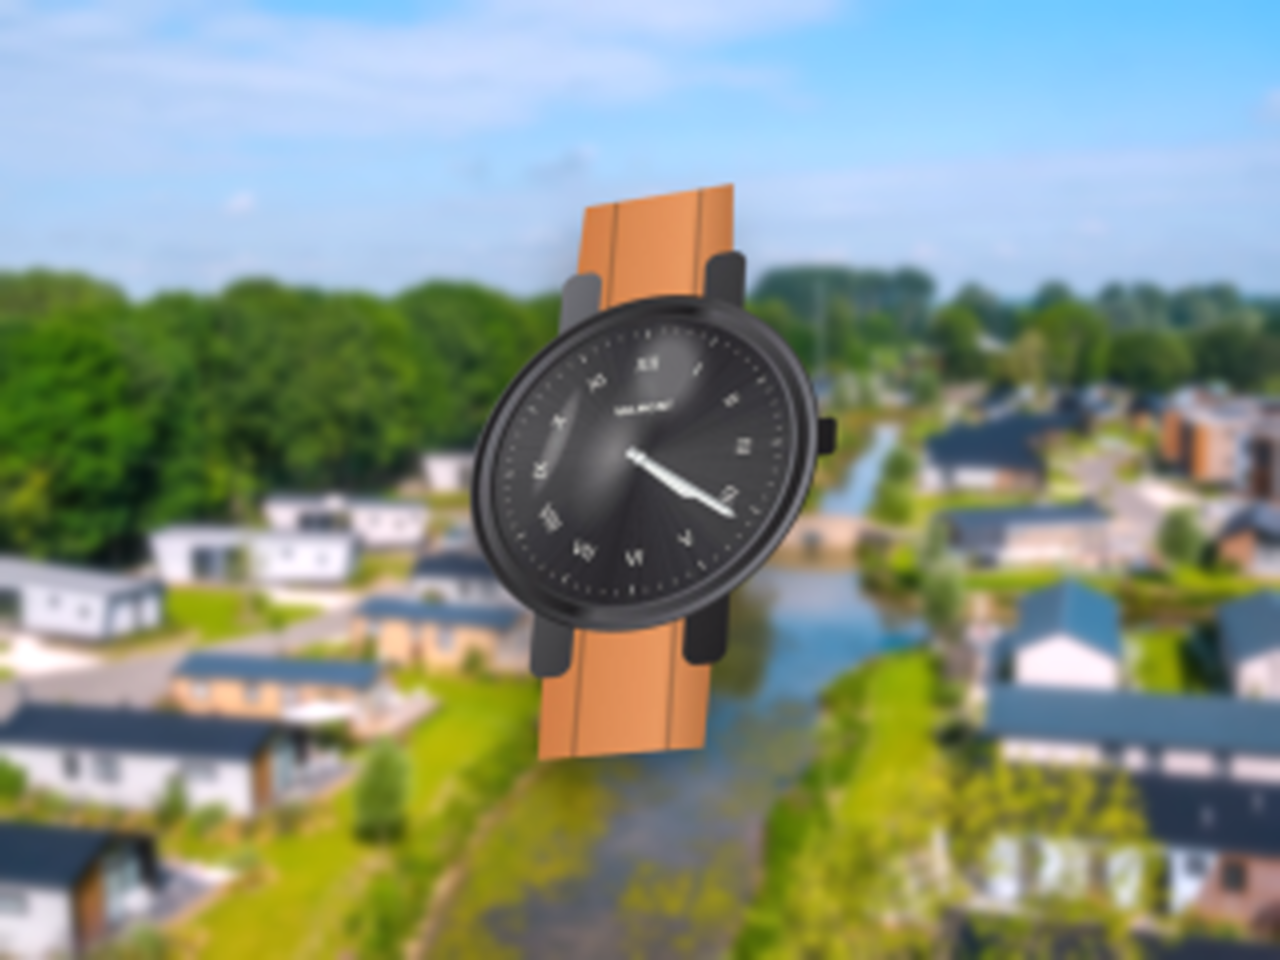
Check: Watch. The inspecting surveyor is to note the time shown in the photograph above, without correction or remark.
4:21
